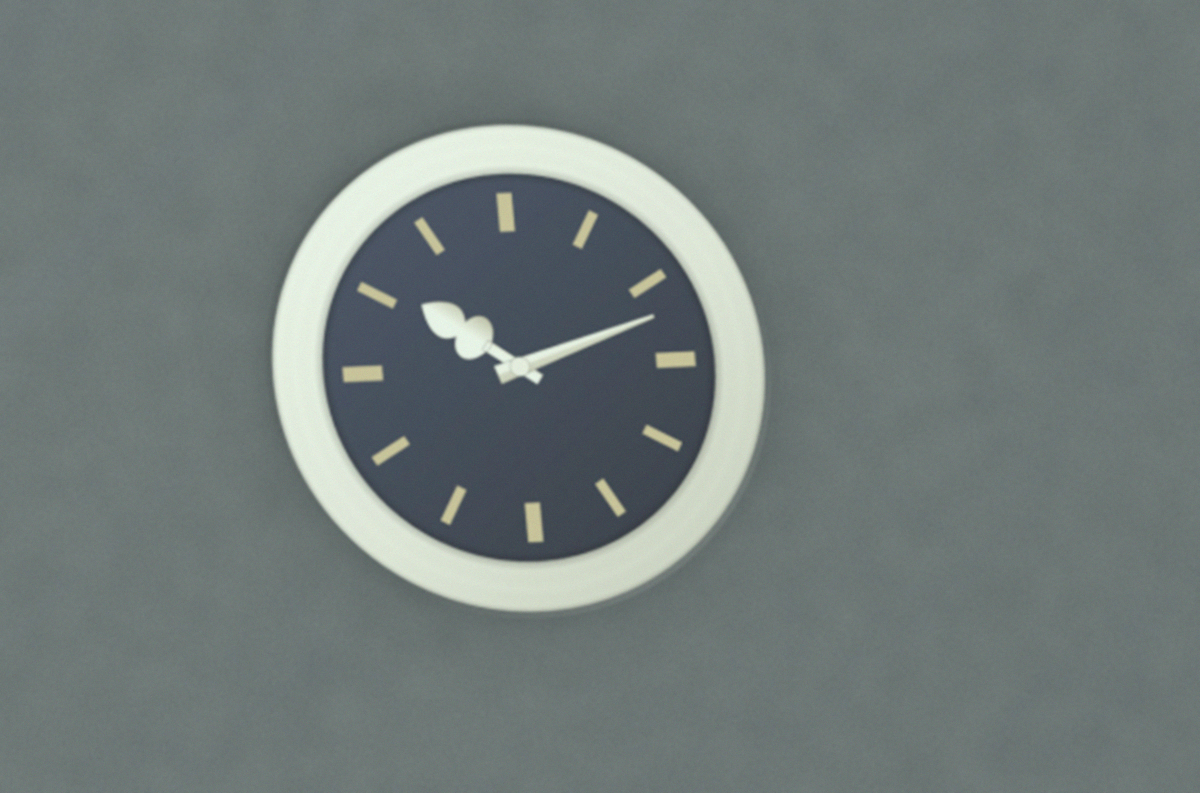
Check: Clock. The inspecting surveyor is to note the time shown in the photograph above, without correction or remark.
10:12
